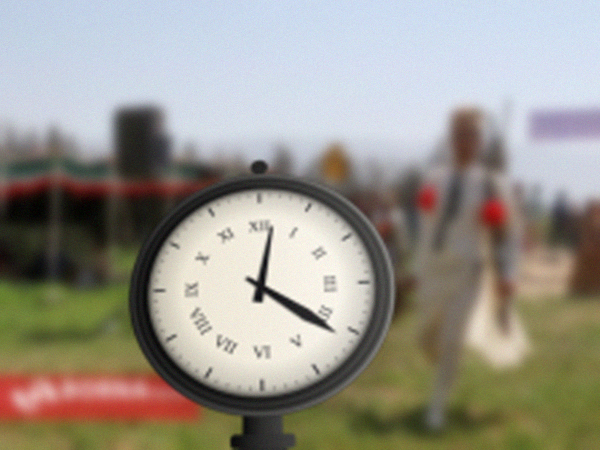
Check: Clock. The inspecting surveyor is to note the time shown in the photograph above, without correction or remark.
12:21
